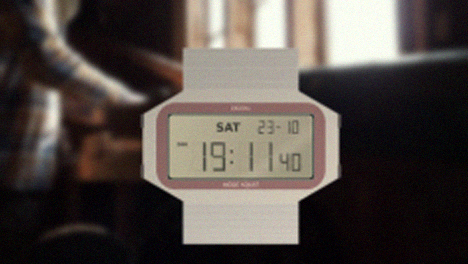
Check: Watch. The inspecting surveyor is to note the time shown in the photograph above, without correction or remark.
19:11:40
